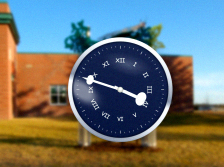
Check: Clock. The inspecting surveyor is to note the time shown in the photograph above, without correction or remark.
3:48
